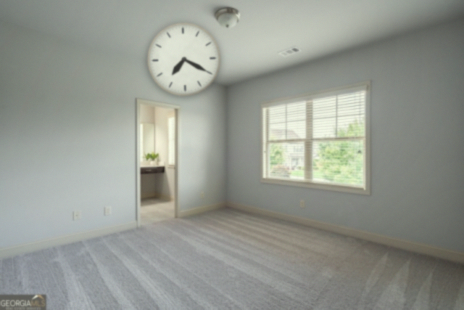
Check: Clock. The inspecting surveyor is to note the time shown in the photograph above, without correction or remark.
7:20
